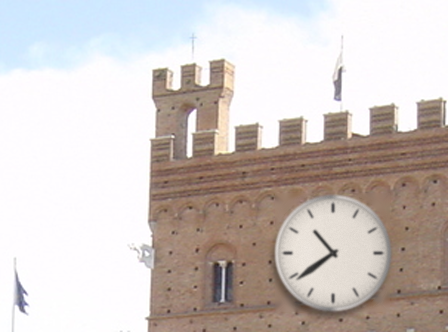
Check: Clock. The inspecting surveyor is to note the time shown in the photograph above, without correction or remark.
10:39
